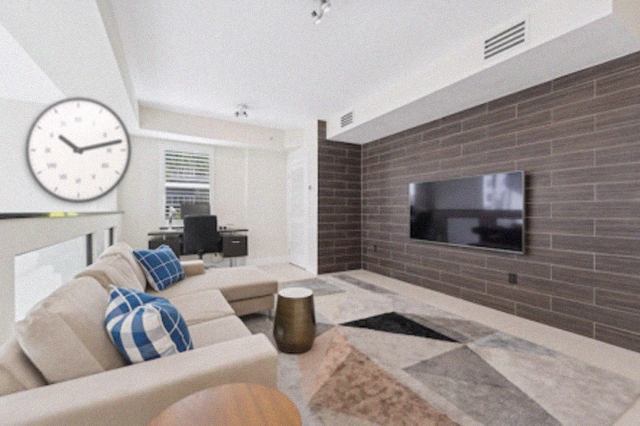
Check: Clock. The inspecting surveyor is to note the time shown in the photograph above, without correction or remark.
10:13
